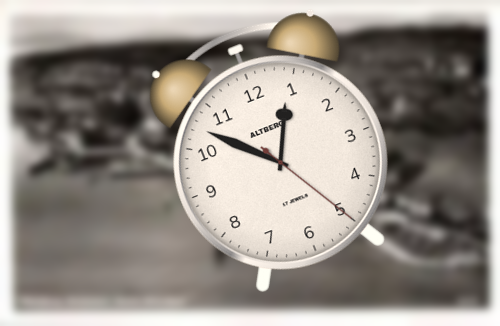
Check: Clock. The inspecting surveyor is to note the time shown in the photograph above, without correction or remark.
12:52:25
